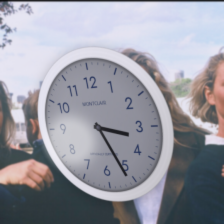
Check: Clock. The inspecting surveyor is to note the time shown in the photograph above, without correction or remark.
3:26
